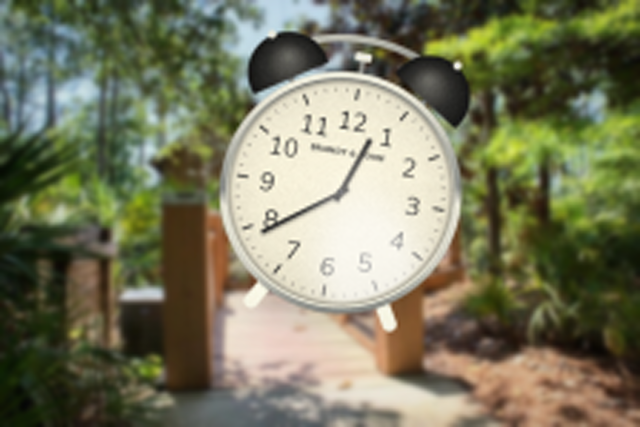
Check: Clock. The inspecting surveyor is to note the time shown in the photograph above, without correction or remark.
12:39
